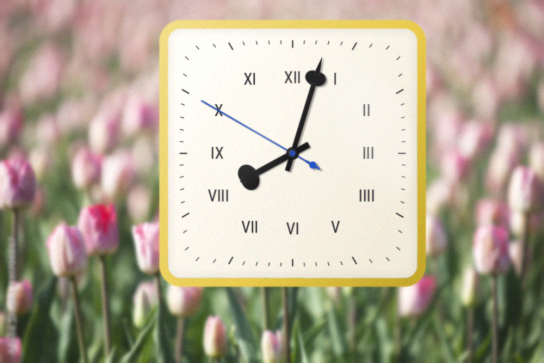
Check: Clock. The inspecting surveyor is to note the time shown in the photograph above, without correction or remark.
8:02:50
